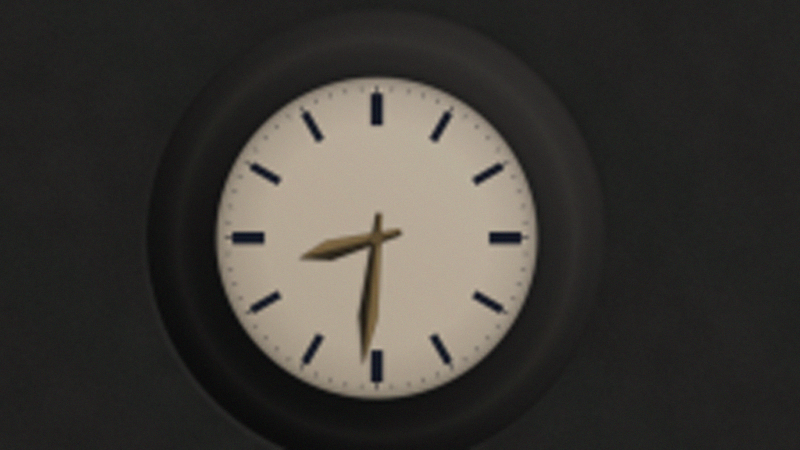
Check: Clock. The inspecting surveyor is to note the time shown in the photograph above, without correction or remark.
8:31
